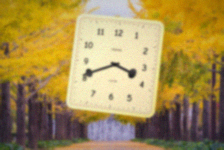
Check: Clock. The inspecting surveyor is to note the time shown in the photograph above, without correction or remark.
3:41
